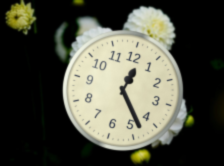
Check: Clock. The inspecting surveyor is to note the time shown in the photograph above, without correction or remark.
12:23
